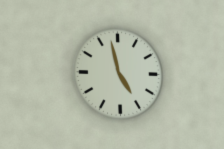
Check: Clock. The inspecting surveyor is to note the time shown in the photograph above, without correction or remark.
4:58
